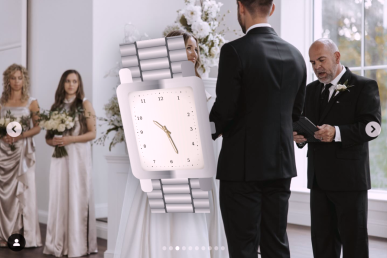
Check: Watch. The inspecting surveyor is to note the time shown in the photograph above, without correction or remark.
10:27
